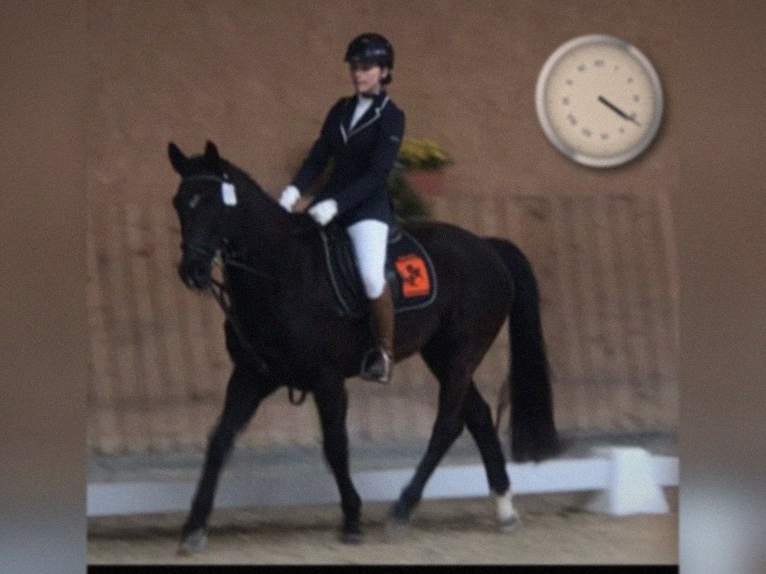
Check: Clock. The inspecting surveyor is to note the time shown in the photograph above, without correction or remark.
4:21
